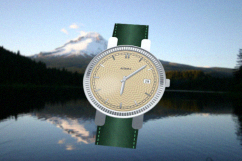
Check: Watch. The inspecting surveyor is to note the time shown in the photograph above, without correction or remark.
6:08
